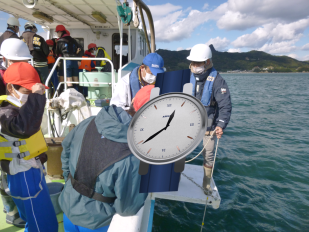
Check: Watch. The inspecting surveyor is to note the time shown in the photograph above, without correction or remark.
12:39
